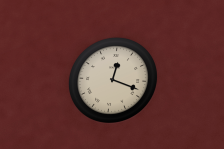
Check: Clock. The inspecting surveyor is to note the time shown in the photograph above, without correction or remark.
12:18
